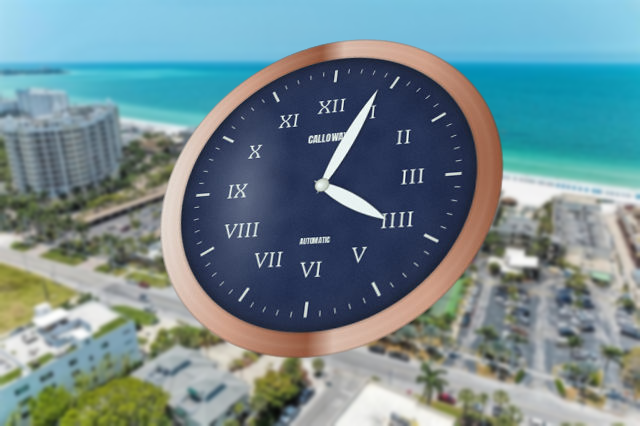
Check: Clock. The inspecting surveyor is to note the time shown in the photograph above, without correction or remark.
4:04
